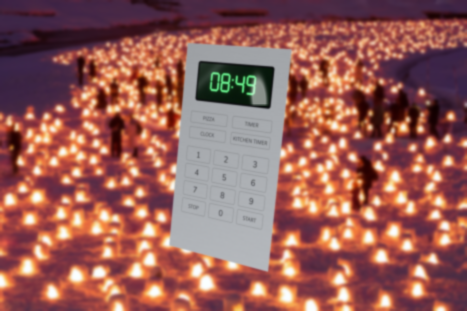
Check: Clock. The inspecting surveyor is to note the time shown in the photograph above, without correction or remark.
8:49
